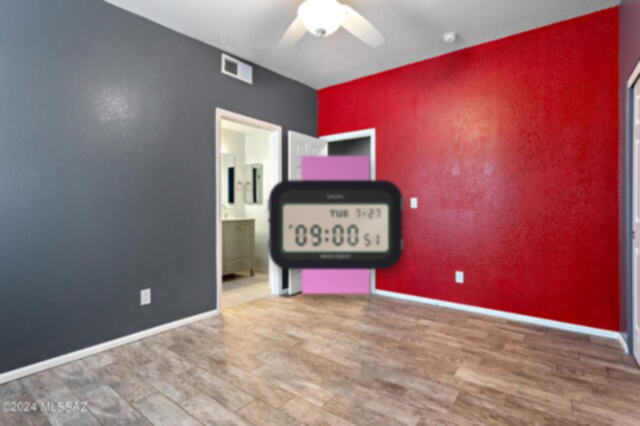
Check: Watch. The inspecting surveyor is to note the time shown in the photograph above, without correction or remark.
9:00:51
